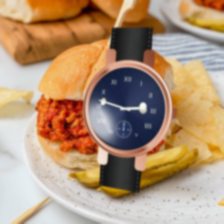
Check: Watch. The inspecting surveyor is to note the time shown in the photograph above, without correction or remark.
2:47
